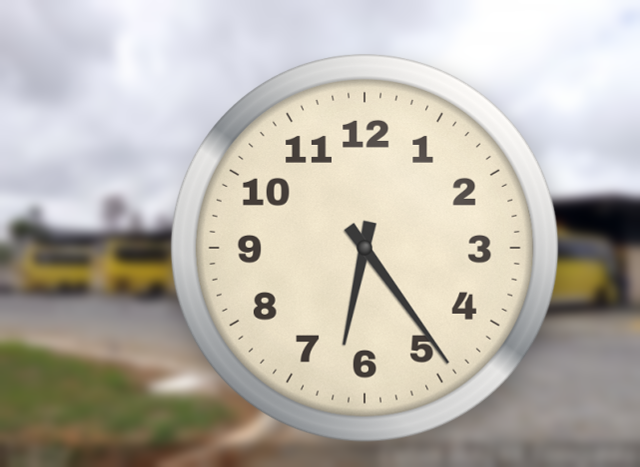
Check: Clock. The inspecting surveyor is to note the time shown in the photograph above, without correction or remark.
6:24
